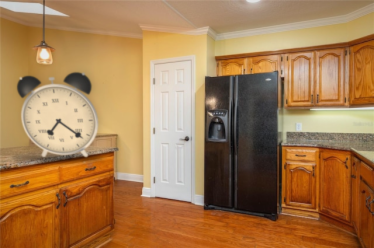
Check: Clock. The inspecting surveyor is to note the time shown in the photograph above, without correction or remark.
7:22
